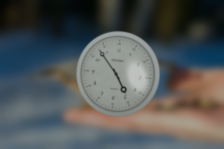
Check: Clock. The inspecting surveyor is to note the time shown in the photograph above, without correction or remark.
4:53
